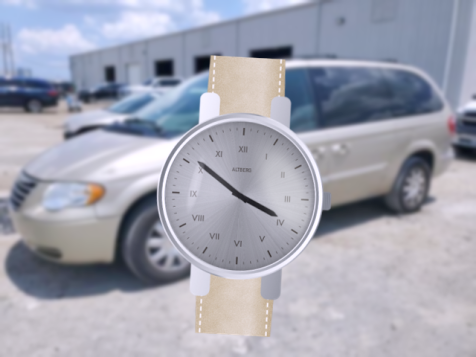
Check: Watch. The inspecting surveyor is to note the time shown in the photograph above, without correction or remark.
3:51
